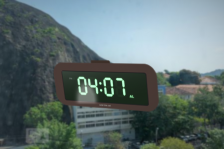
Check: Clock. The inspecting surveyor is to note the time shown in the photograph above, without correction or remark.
4:07
